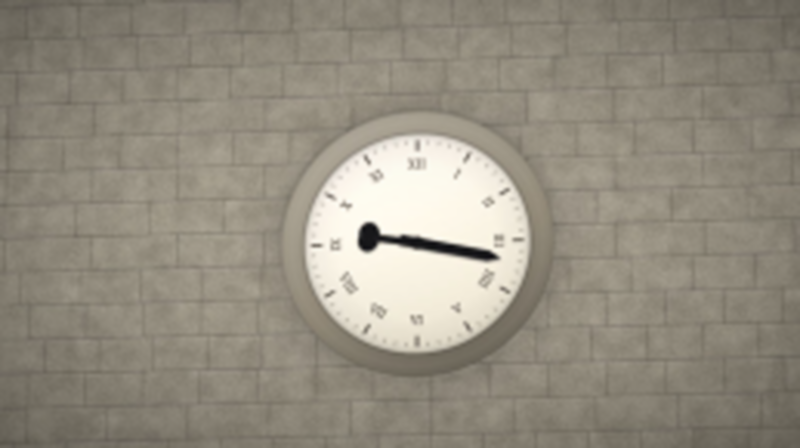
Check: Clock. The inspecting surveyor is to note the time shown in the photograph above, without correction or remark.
9:17
